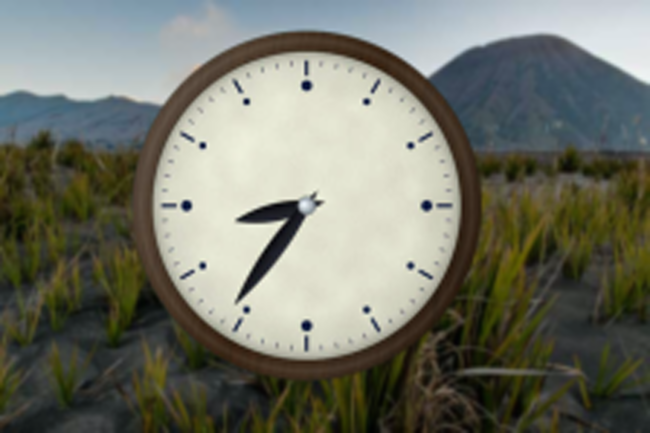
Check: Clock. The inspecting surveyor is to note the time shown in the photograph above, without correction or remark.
8:36
